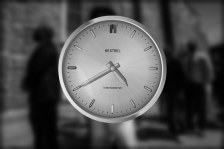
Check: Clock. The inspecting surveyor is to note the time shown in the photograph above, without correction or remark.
4:40
